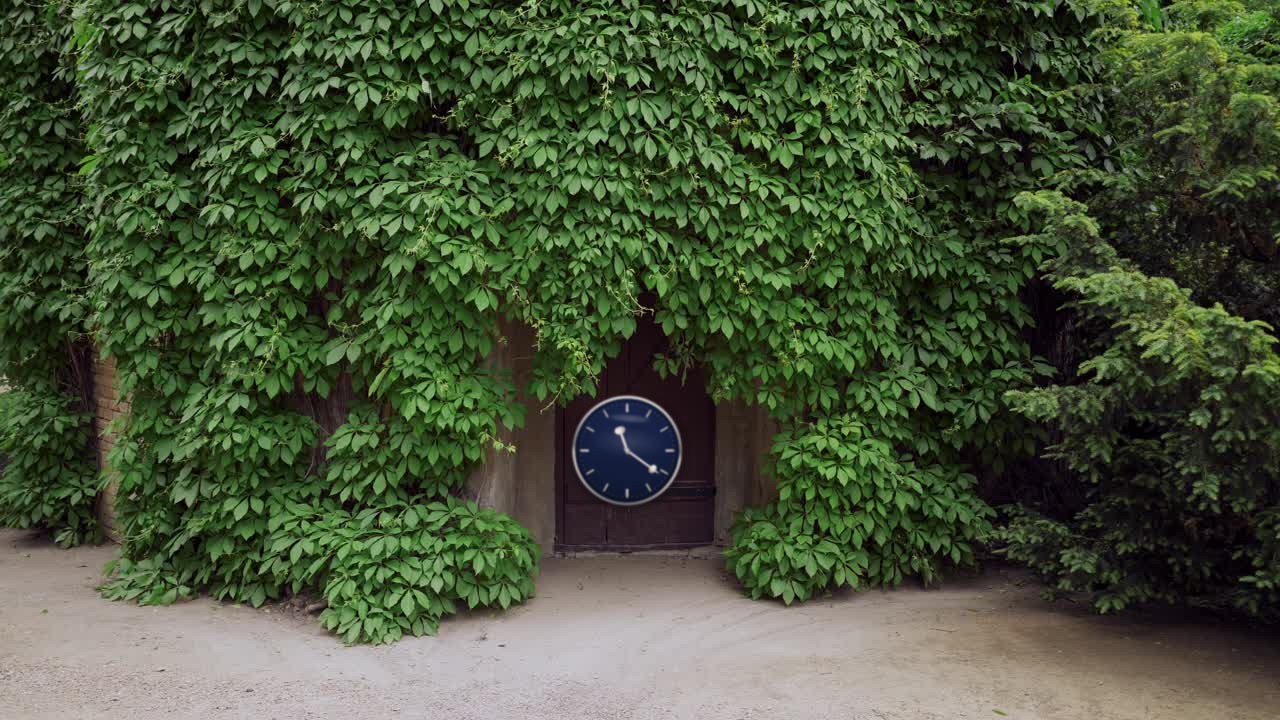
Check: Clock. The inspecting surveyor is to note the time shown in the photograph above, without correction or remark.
11:21
